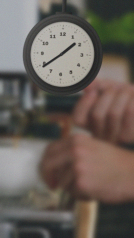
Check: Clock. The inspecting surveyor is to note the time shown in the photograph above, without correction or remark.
1:39
